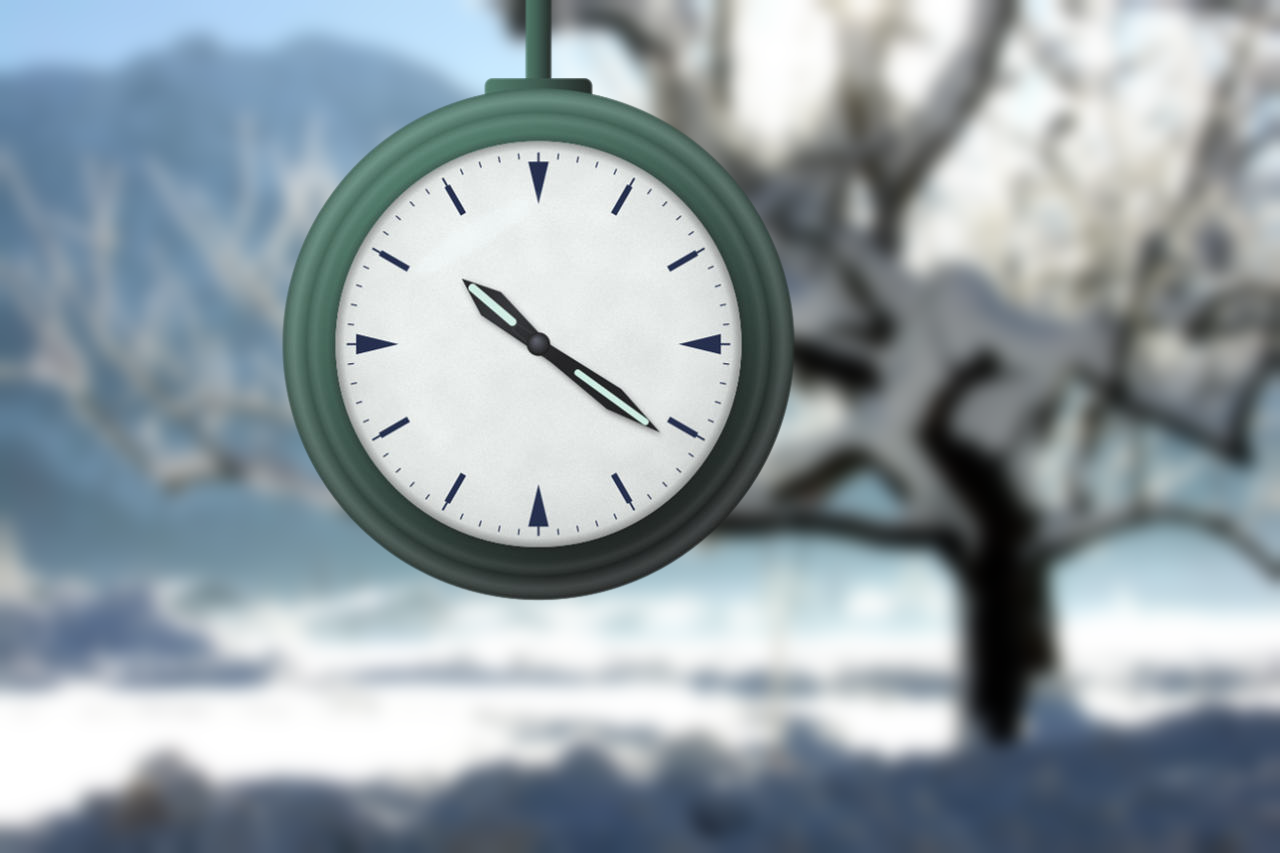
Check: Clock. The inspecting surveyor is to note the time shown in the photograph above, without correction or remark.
10:21
